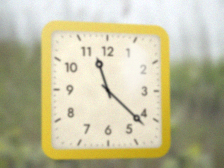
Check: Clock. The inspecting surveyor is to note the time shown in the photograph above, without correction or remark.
11:22
